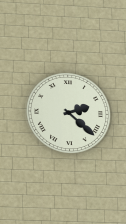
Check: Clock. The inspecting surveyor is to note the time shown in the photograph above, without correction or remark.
2:22
